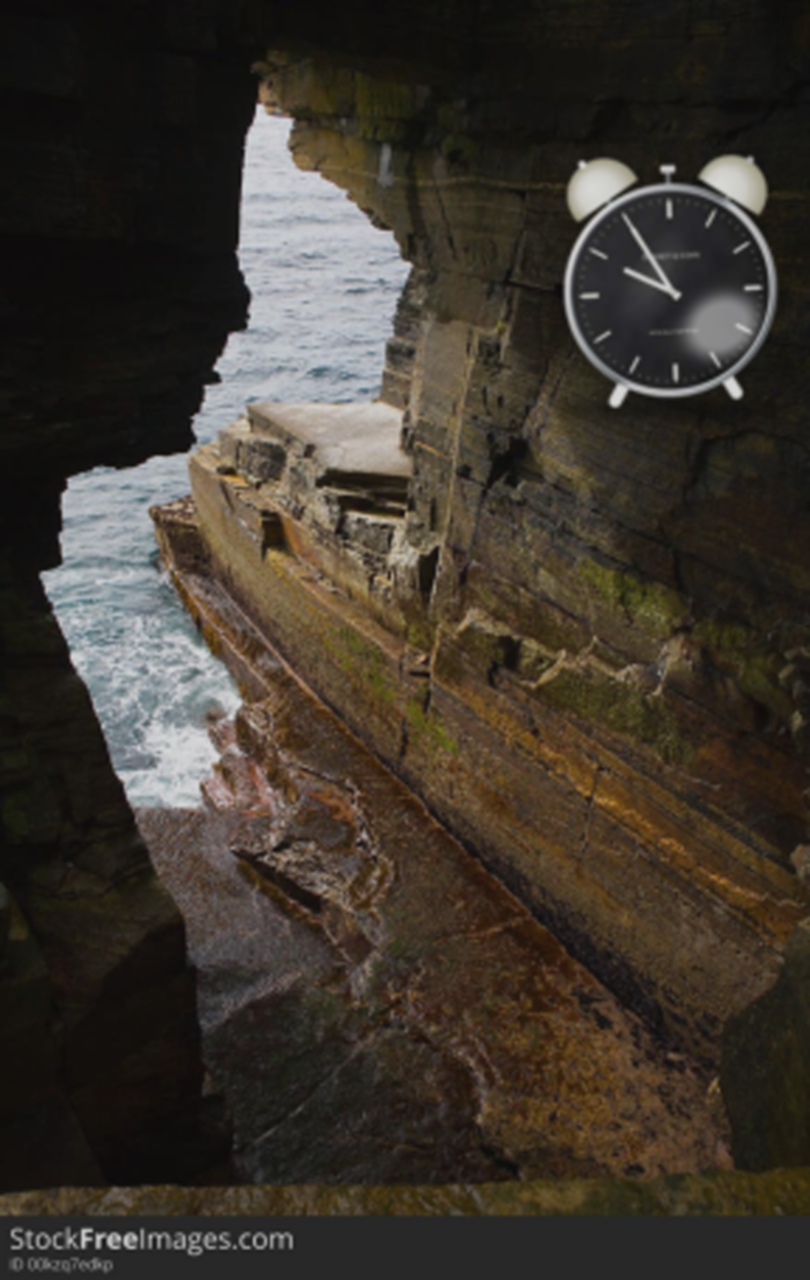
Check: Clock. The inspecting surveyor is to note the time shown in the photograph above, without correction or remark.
9:55
